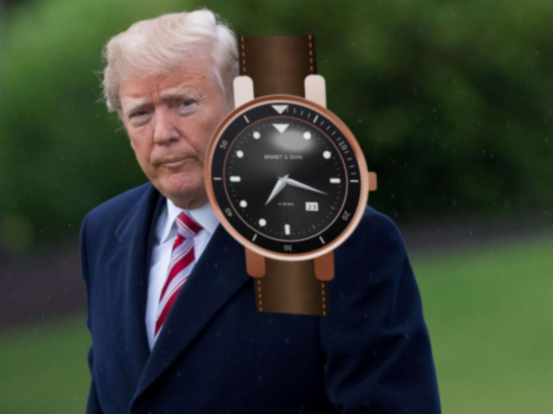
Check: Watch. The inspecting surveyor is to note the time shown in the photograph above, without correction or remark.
7:18
